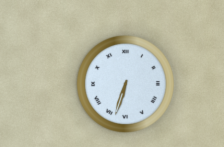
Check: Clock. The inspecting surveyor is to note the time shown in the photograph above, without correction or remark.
6:33
